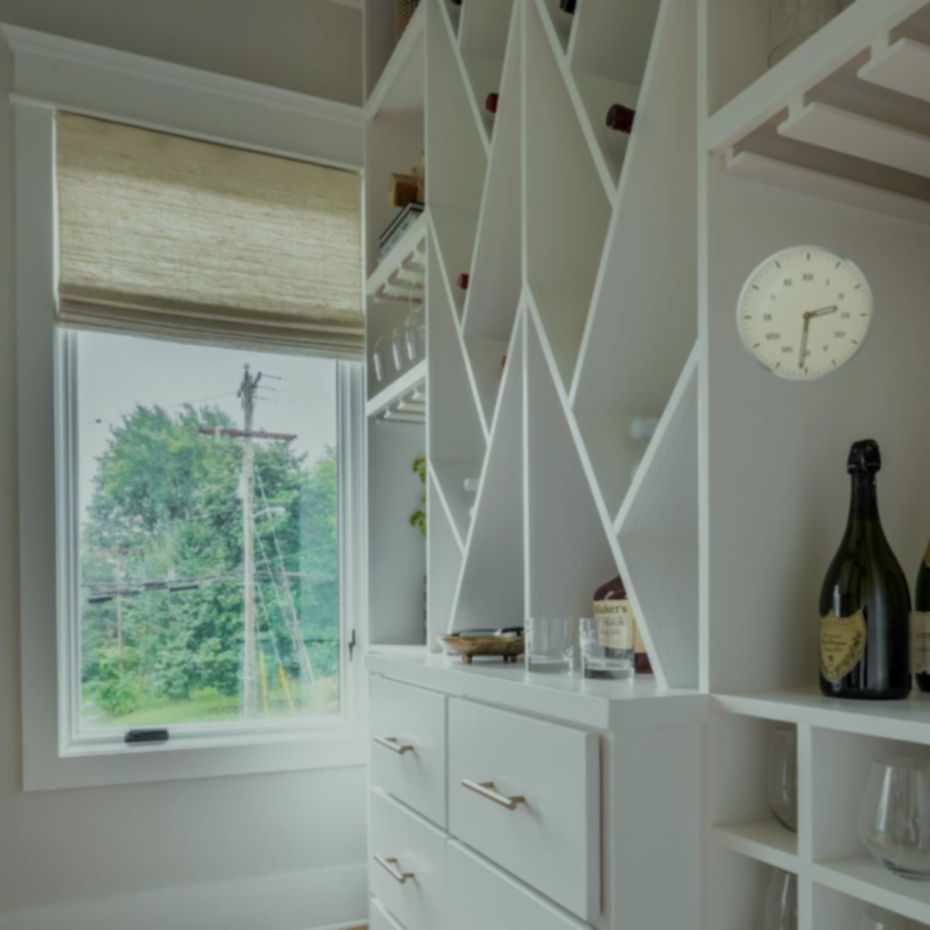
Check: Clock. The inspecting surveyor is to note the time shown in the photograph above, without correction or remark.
2:31
